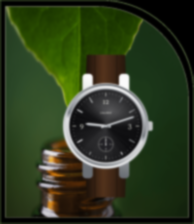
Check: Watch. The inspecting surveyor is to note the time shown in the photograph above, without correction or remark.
9:12
